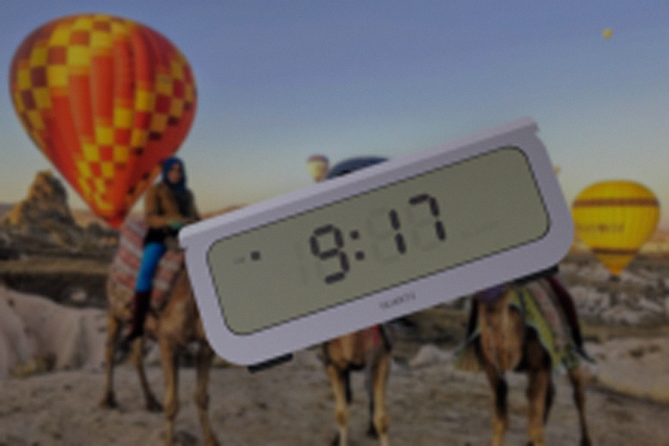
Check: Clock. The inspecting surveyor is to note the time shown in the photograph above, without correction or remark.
9:17
